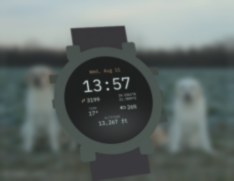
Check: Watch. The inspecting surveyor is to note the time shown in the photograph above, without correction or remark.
13:57
